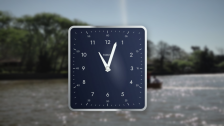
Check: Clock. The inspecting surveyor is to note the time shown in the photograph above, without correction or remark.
11:03
